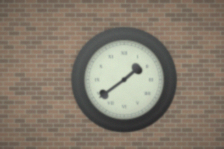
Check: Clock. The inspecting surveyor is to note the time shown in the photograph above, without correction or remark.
1:39
